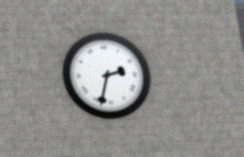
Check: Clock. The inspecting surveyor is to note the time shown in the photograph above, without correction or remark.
2:33
